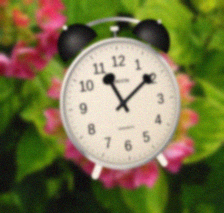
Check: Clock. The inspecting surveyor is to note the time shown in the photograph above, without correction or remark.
11:09
